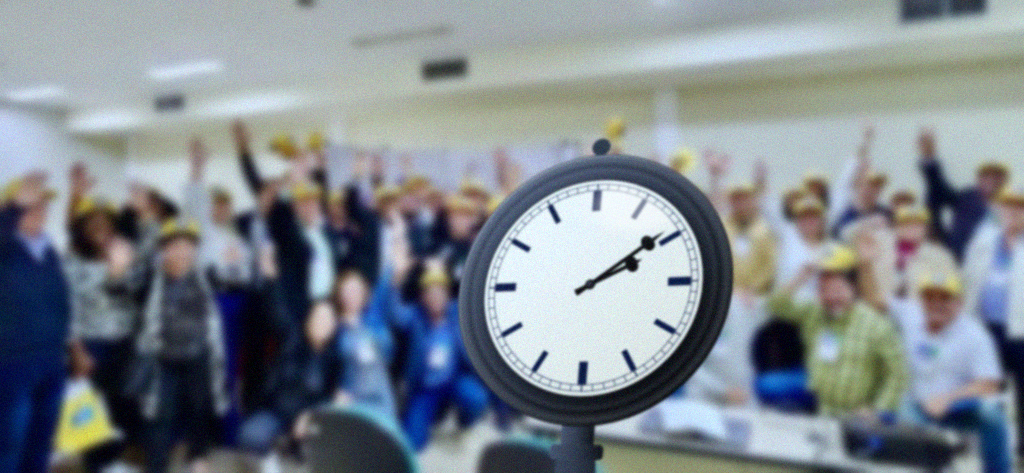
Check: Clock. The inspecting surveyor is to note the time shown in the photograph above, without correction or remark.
2:09
